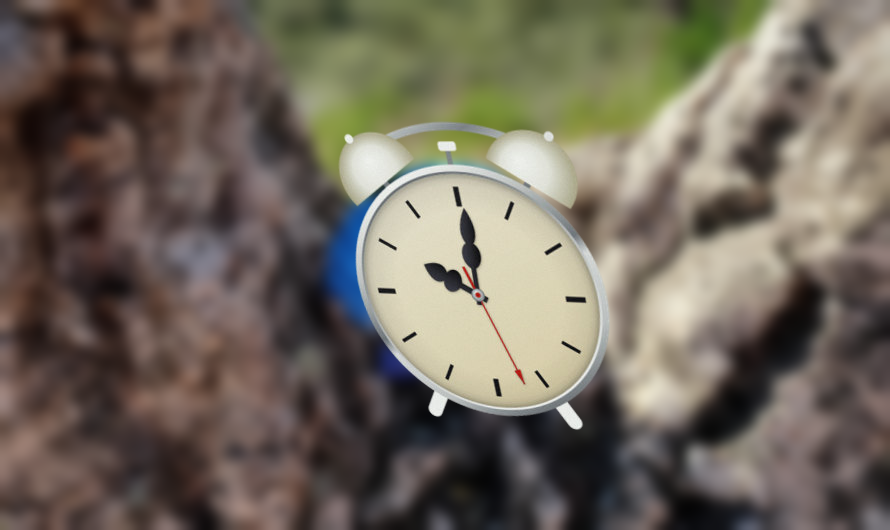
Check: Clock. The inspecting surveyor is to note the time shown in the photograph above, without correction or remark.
10:00:27
